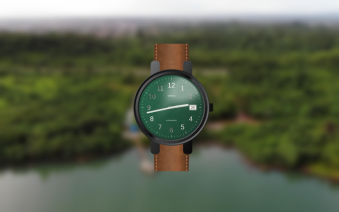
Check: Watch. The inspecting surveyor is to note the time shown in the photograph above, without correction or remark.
2:43
